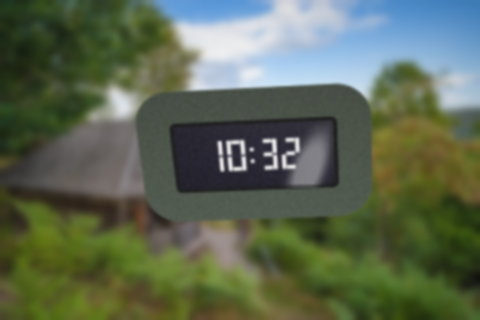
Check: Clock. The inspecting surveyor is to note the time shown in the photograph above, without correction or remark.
10:32
